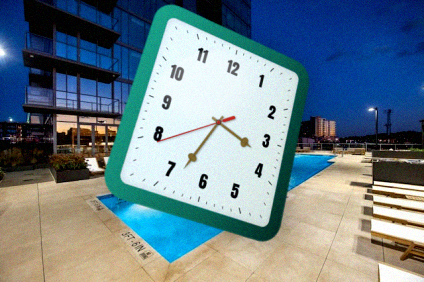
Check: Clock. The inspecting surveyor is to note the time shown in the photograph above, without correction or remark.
3:33:39
